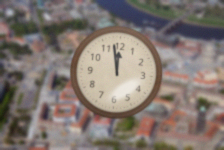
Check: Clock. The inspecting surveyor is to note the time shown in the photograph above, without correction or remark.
11:58
